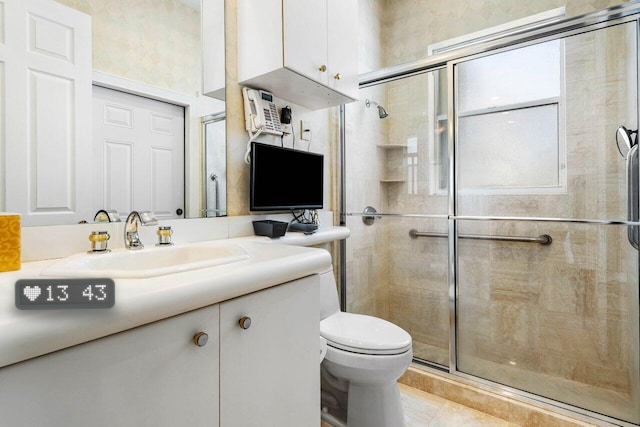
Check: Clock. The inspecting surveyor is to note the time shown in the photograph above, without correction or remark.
13:43
